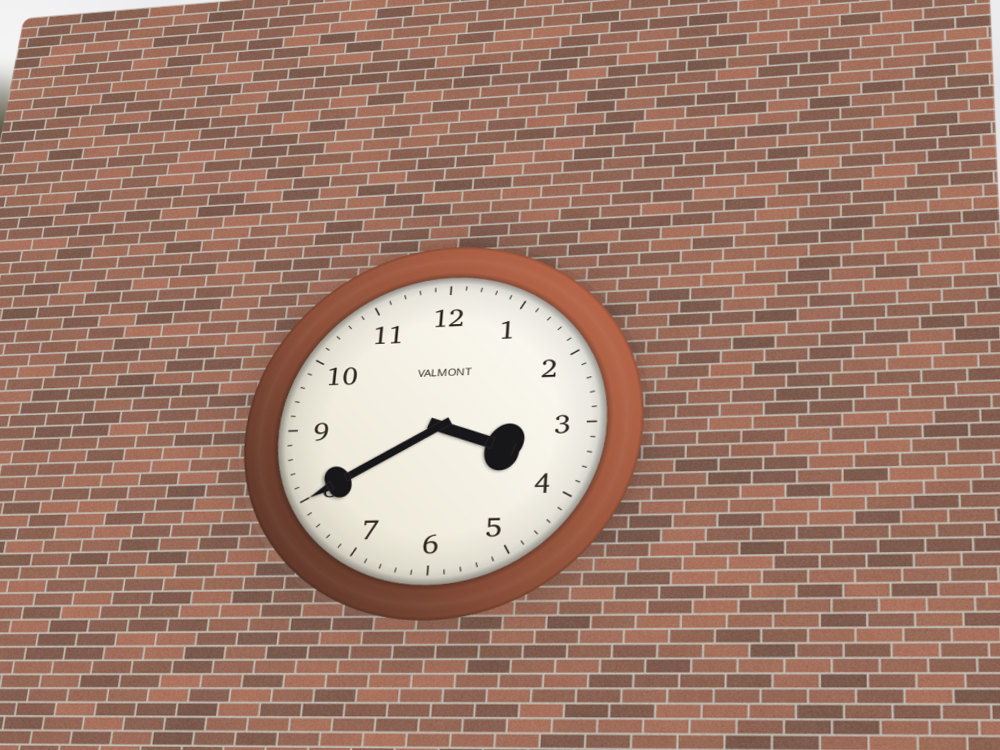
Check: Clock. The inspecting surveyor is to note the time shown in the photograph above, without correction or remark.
3:40
